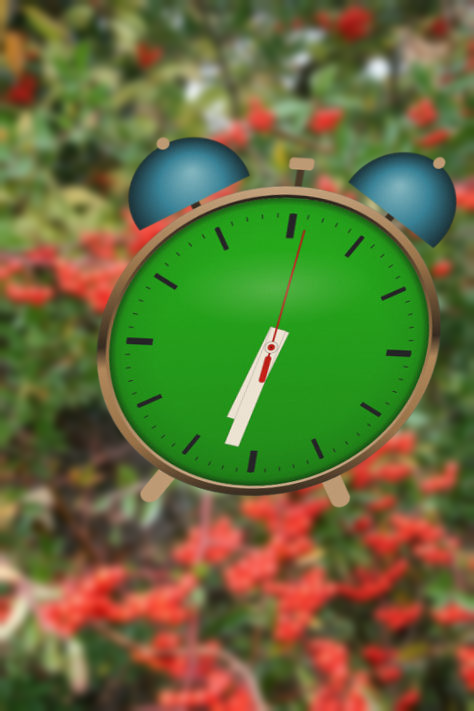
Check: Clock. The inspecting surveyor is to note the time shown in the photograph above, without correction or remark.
6:32:01
